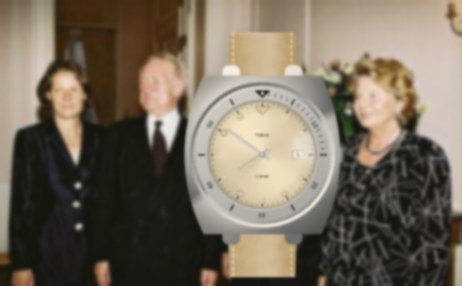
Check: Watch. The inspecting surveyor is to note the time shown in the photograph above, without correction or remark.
7:51
